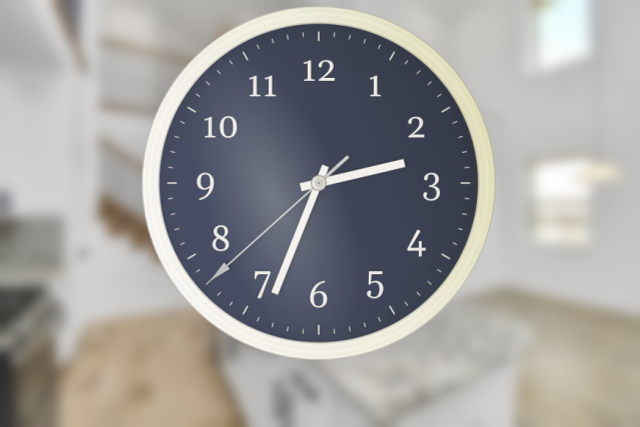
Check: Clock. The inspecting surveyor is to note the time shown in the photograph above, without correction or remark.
2:33:38
